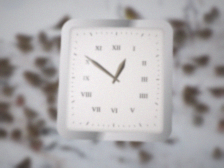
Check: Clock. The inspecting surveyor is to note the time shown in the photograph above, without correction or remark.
12:51
